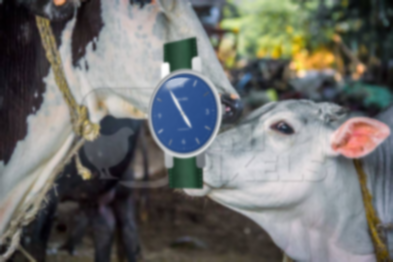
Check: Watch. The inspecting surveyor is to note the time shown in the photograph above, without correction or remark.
4:55
